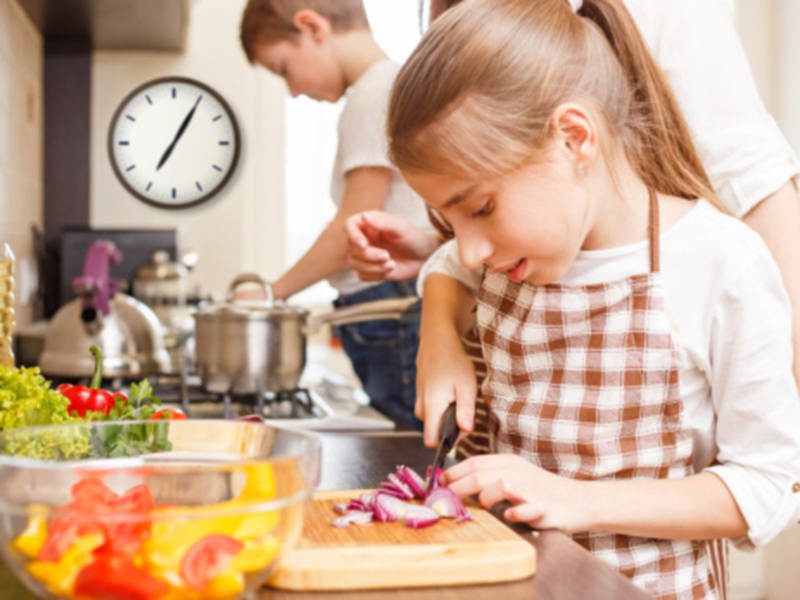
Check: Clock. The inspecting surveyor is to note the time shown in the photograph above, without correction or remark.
7:05
